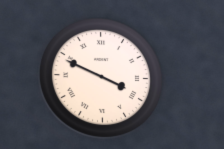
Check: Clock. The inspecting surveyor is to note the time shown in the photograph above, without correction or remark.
3:49
